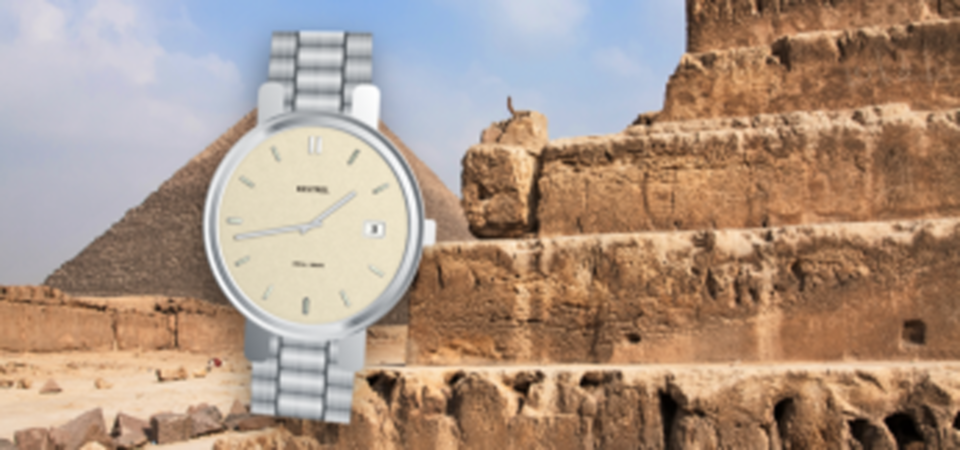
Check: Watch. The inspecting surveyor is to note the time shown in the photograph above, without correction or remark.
1:43
